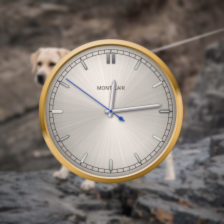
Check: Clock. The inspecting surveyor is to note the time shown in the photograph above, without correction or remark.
12:13:51
